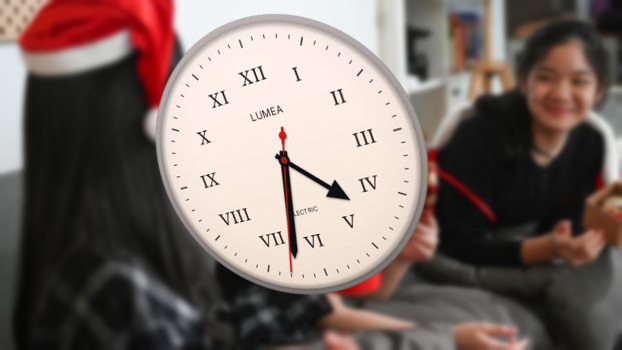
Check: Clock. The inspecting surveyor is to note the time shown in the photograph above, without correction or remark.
4:32:33
